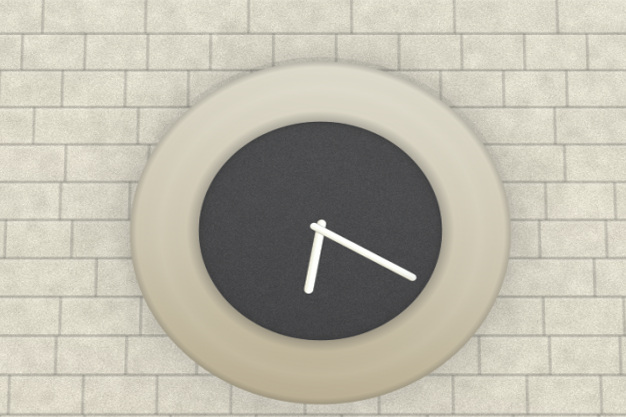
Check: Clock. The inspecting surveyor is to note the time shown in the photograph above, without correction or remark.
6:20
